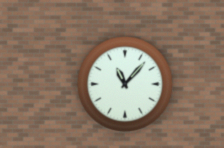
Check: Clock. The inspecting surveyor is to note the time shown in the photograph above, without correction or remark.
11:07
